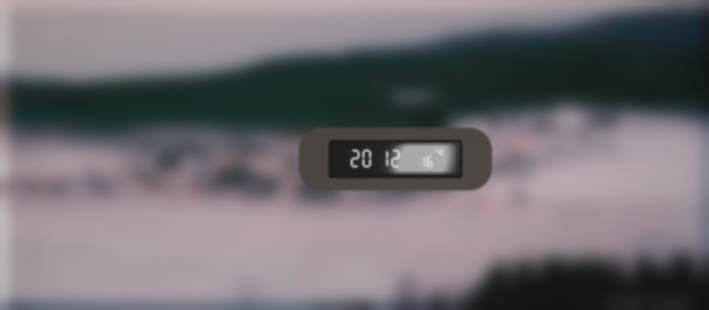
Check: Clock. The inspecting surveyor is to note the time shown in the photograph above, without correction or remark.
20:12
